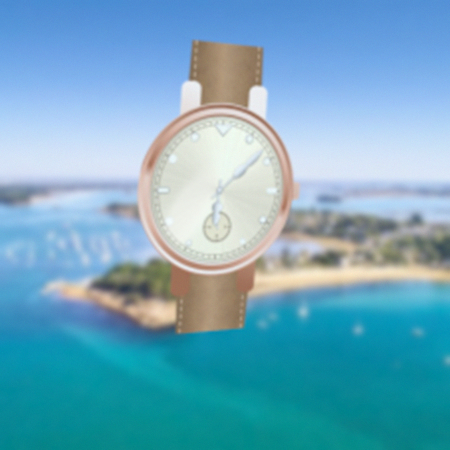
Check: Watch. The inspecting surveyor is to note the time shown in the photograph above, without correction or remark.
6:08
